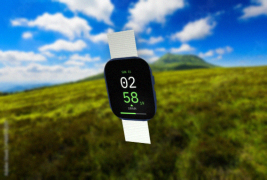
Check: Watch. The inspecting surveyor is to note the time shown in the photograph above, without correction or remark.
2:58
